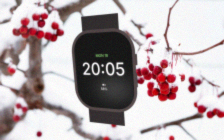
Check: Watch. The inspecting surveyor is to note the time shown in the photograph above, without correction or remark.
20:05
